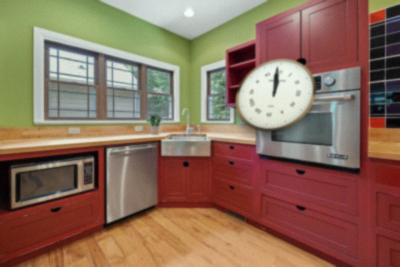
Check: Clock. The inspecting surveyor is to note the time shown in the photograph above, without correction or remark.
11:59
